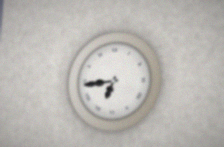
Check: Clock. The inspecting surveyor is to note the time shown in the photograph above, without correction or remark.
6:44
